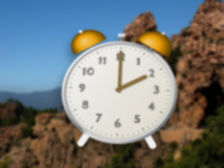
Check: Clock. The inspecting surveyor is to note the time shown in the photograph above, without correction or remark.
2:00
